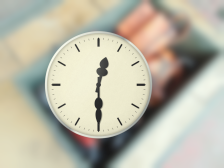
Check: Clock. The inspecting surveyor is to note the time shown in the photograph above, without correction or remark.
12:30
